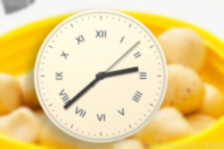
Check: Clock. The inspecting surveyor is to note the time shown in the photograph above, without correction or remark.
2:38:08
